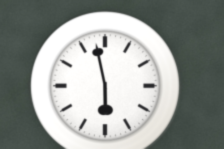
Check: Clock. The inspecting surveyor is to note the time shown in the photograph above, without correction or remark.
5:58
